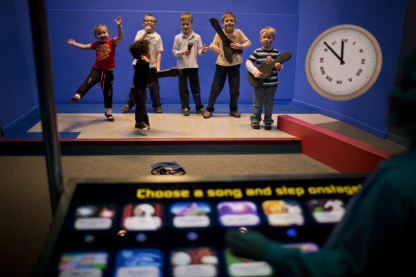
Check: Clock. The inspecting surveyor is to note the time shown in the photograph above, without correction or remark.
11:52
